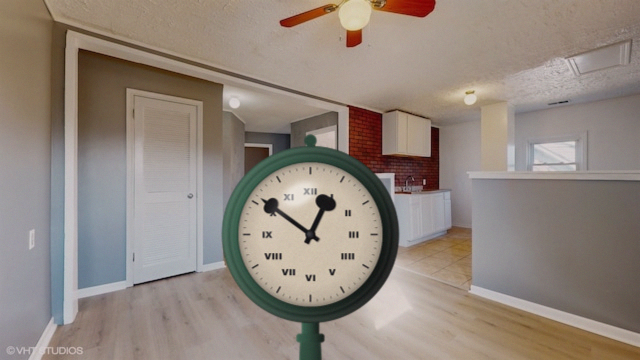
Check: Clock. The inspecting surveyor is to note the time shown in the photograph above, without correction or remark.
12:51
